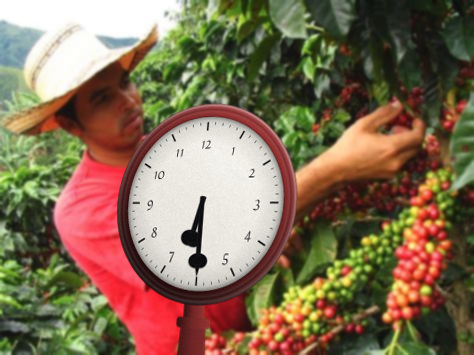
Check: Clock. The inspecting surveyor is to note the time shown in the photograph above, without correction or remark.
6:30
